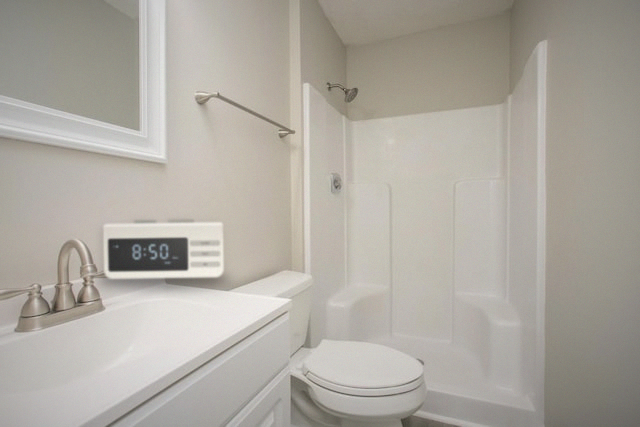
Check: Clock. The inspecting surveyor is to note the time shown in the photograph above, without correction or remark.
8:50
